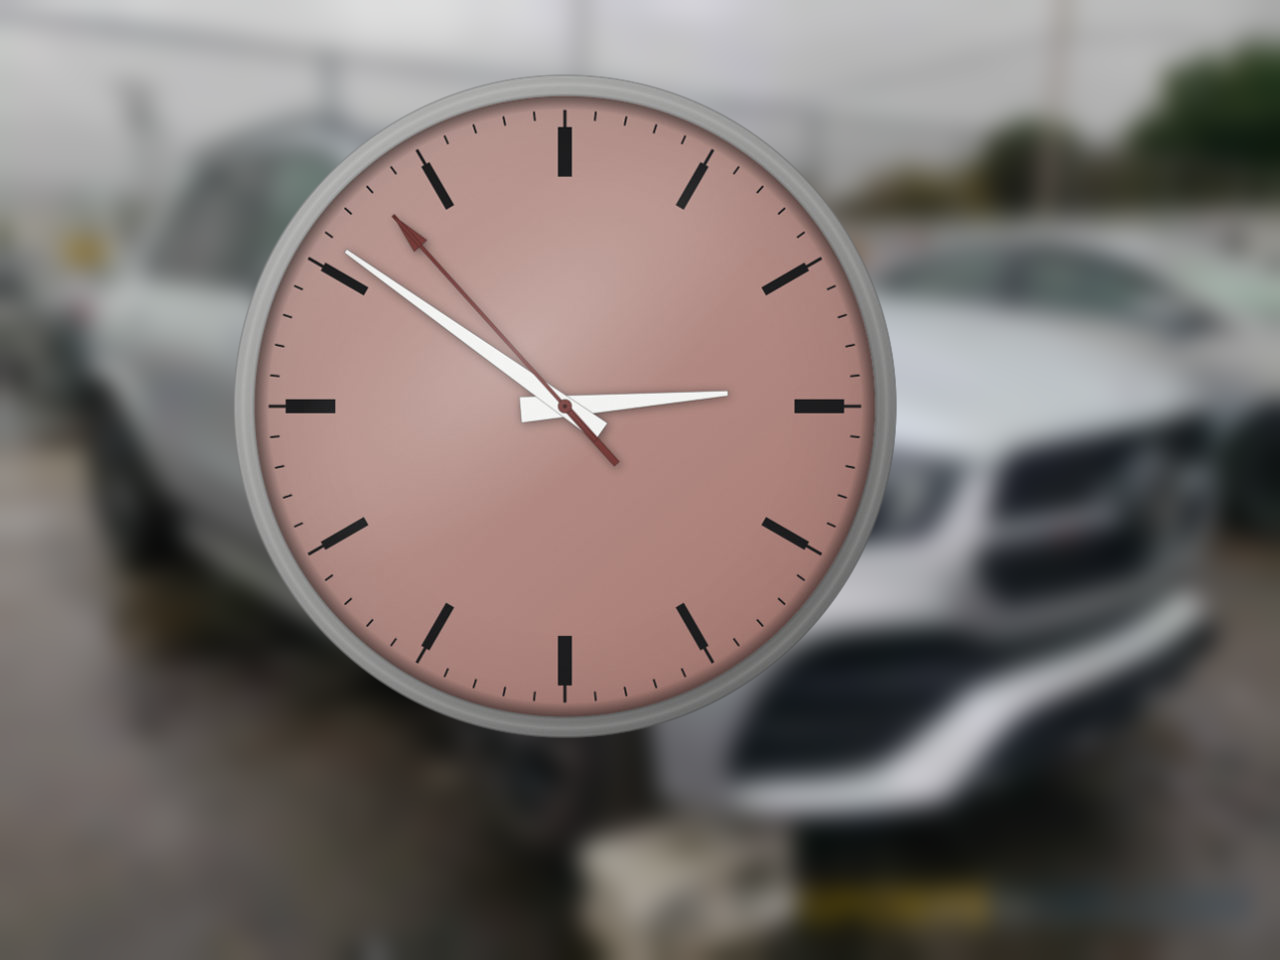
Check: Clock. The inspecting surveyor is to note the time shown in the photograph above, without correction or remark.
2:50:53
